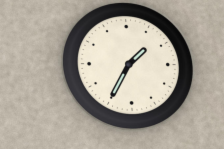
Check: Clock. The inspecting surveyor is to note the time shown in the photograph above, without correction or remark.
1:35
